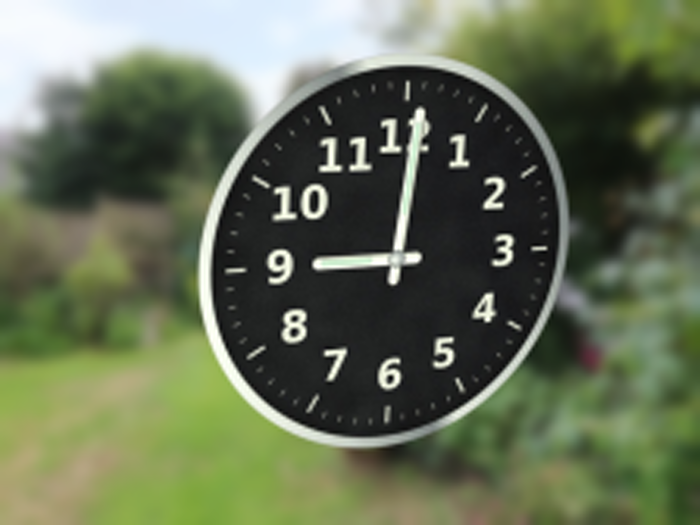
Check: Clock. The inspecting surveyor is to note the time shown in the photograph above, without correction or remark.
9:01
